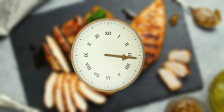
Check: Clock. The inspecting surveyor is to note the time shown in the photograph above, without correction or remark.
3:16
